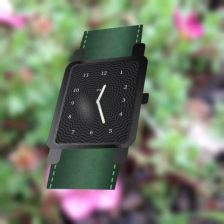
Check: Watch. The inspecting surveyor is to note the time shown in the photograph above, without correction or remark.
12:26
